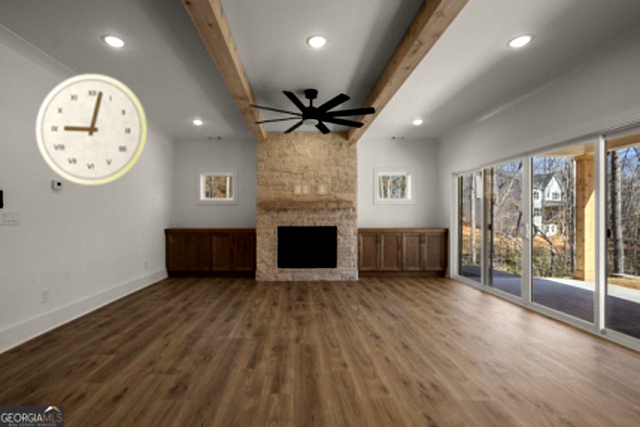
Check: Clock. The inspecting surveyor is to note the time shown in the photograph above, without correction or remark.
9:02
